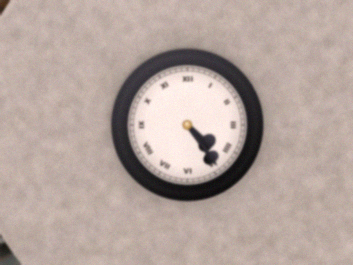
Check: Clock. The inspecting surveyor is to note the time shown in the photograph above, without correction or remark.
4:24
